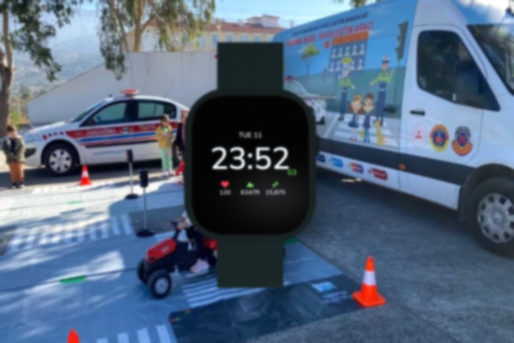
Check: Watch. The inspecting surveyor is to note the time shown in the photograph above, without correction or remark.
23:52
